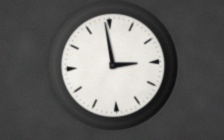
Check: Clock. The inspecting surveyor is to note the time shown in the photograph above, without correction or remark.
2:59
